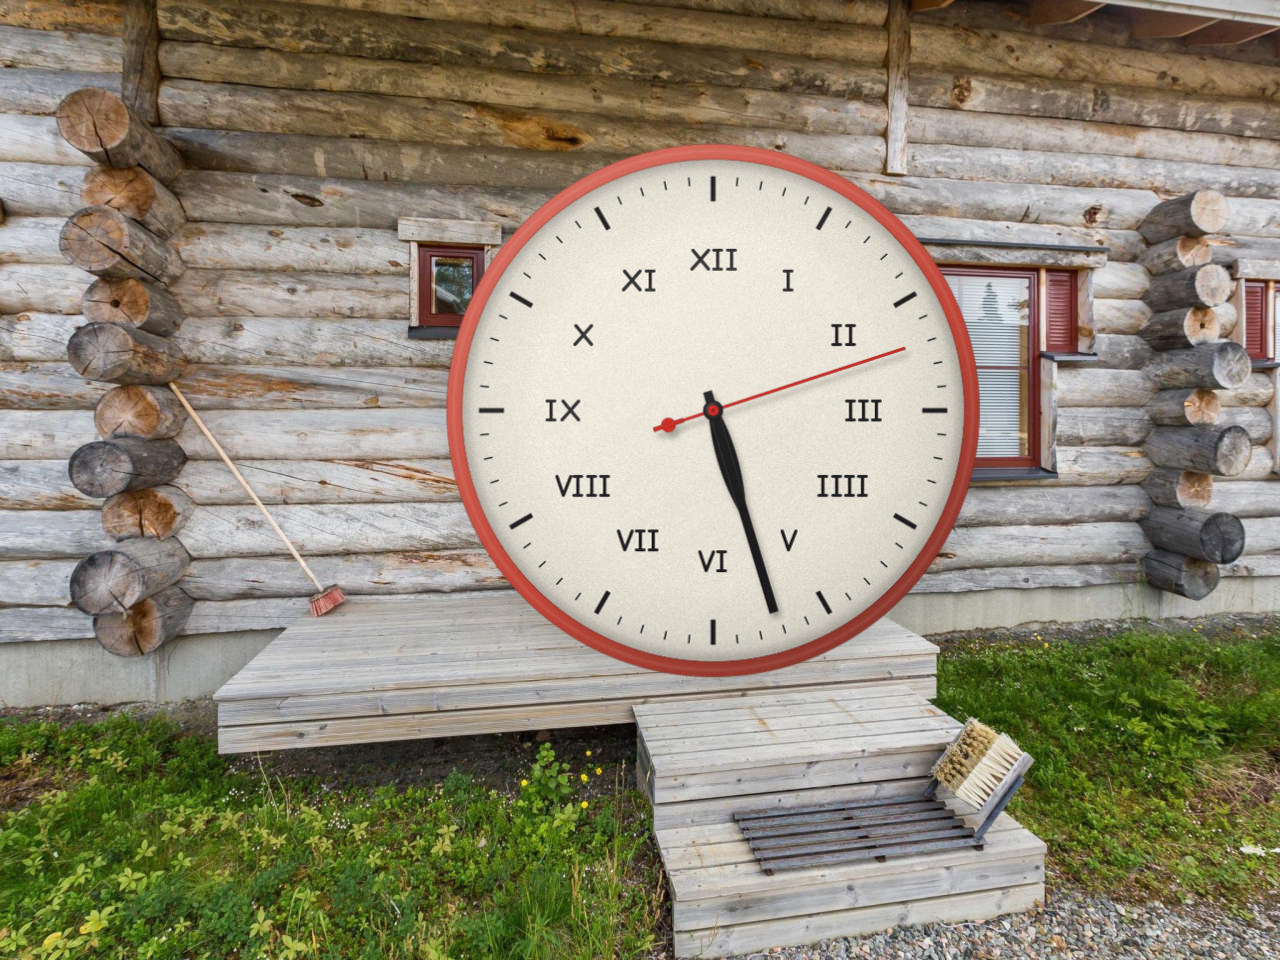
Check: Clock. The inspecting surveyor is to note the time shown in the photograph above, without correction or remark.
5:27:12
